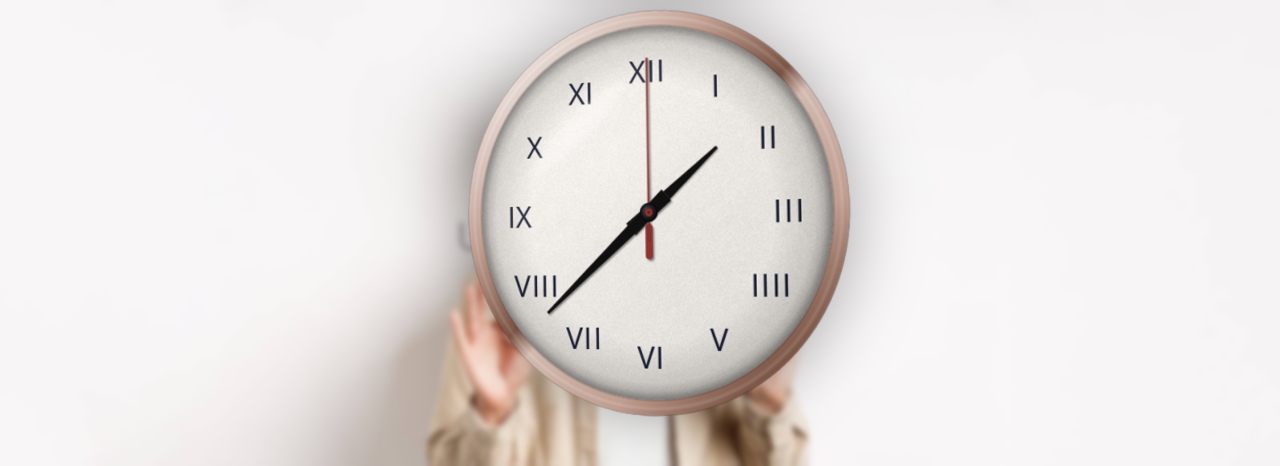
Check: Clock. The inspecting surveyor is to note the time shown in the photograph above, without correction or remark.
1:38:00
